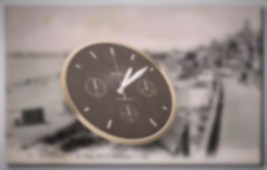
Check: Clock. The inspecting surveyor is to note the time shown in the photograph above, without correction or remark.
1:09
